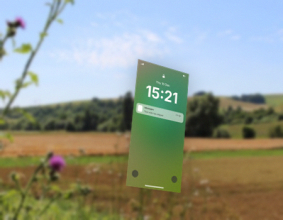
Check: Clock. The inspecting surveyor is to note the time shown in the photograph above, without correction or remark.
15:21
